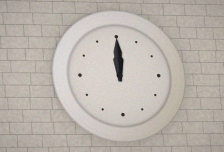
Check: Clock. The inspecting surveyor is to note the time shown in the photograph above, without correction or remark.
12:00
